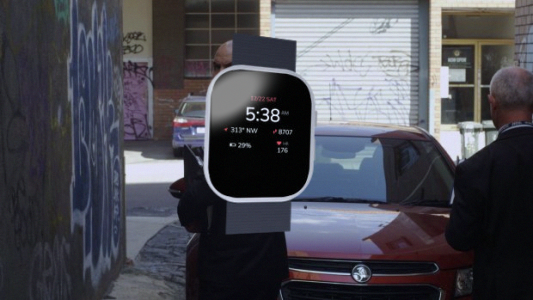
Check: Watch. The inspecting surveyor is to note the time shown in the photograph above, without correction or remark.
5:38
